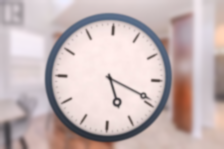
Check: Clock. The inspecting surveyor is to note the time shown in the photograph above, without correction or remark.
5:19
